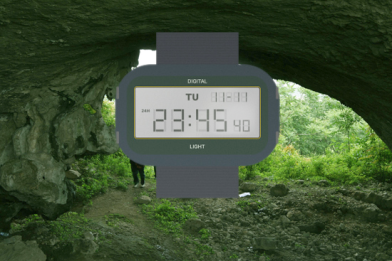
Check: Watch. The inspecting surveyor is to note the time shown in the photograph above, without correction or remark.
23:45:40
